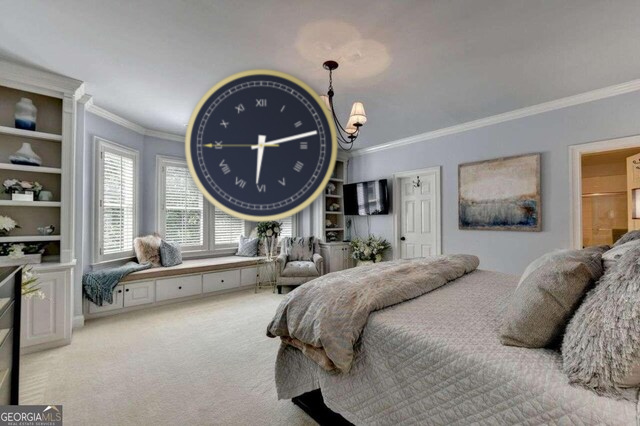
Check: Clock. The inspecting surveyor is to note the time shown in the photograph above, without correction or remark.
6:12:45
